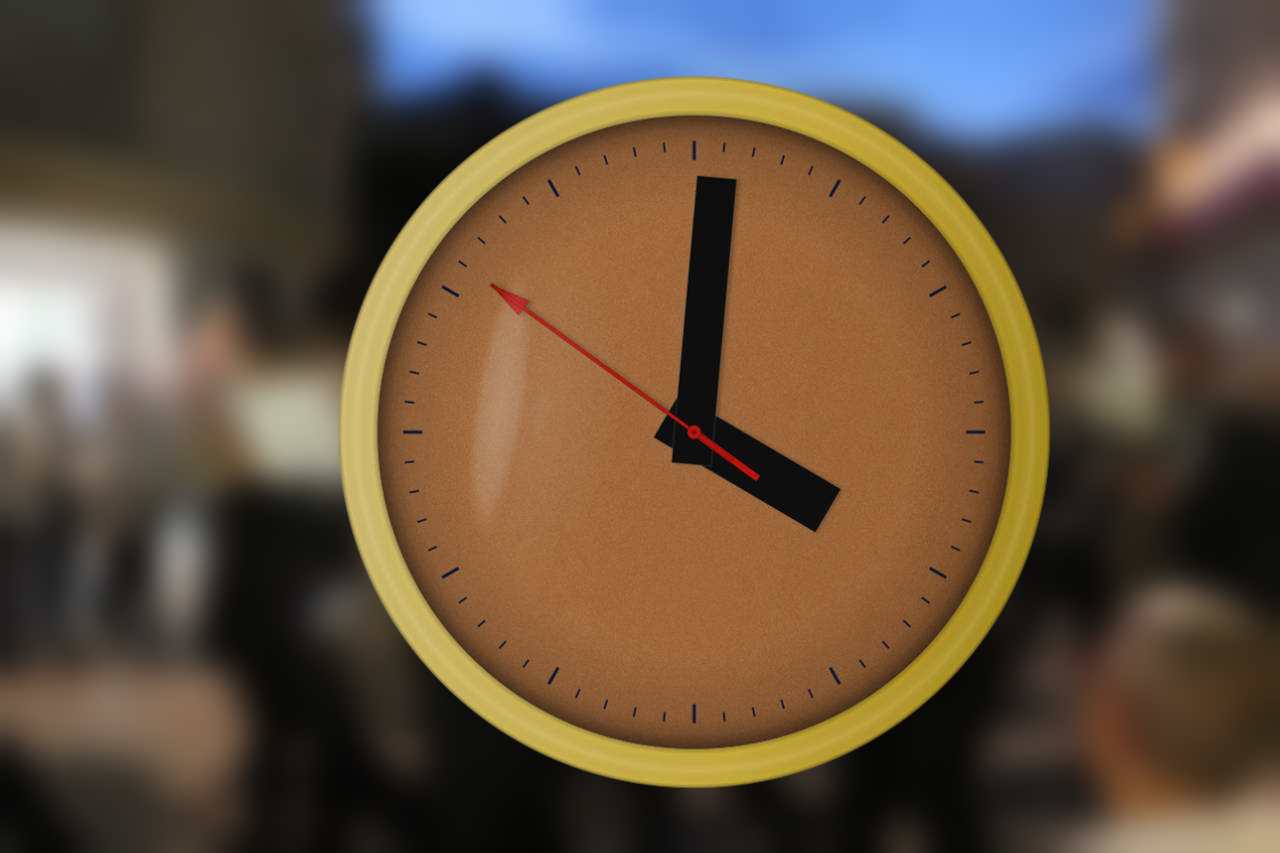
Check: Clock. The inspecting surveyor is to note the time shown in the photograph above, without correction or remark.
4:00:51
